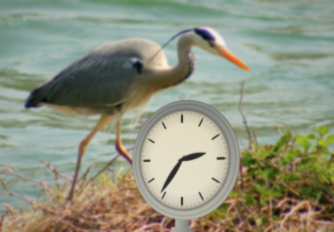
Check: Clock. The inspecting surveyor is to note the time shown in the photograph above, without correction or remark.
2:36
